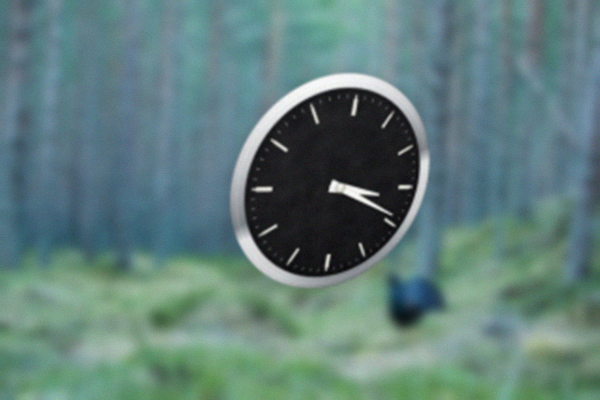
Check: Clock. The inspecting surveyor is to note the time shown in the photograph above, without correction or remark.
3:19
